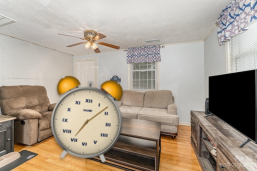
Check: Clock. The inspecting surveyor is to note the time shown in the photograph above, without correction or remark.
7:08
